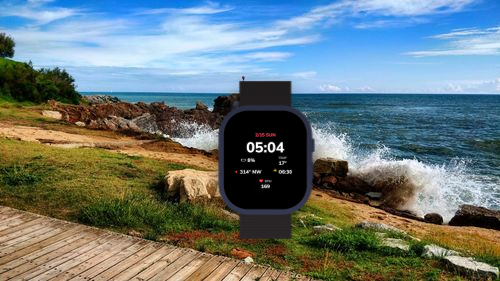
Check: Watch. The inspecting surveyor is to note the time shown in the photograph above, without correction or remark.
5:04
